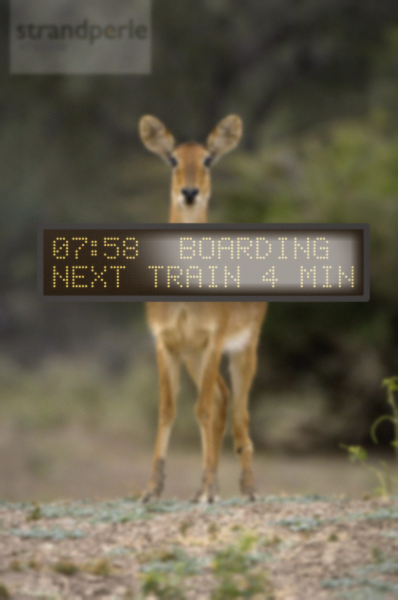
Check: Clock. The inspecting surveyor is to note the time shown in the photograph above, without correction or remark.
7:58
